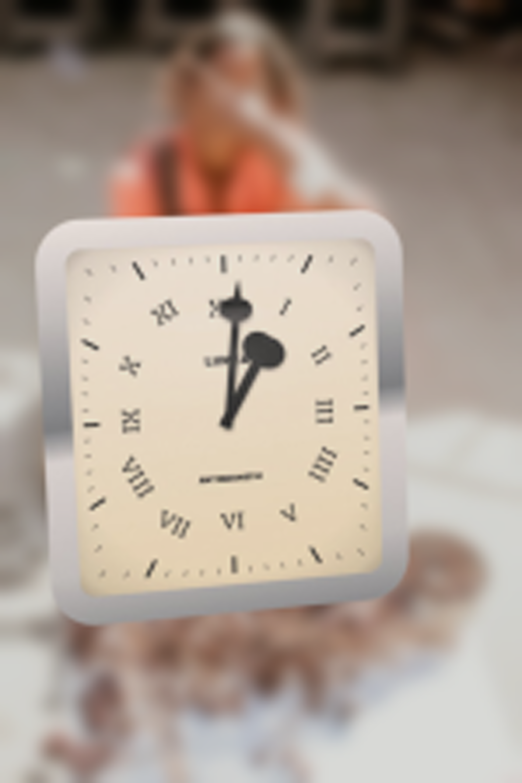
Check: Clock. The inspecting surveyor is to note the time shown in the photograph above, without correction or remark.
1:01
